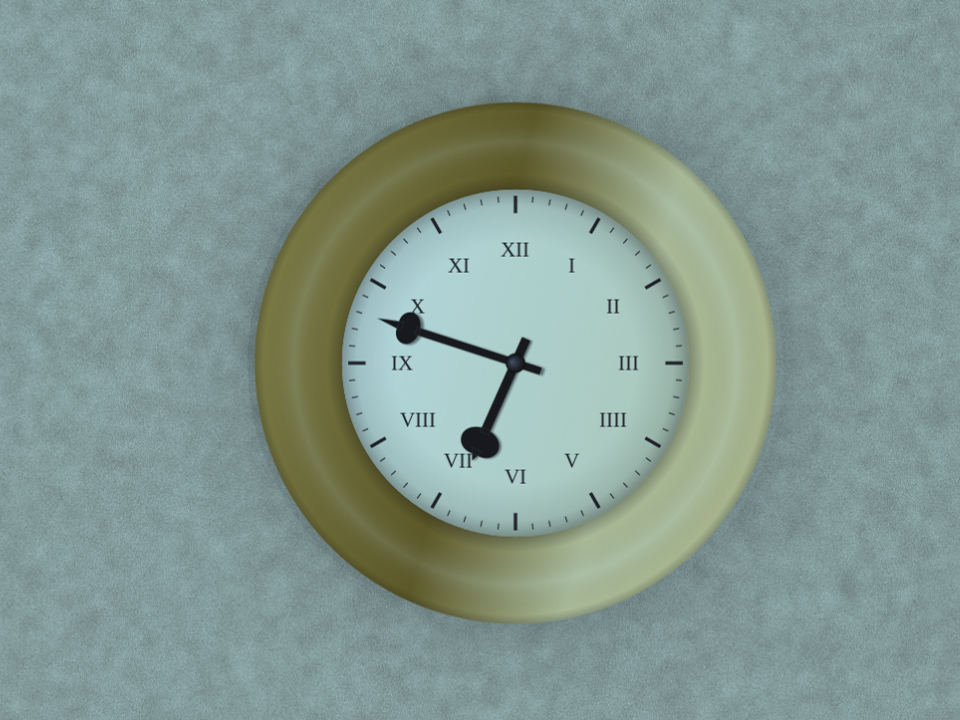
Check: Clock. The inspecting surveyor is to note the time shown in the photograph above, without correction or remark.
6:48
